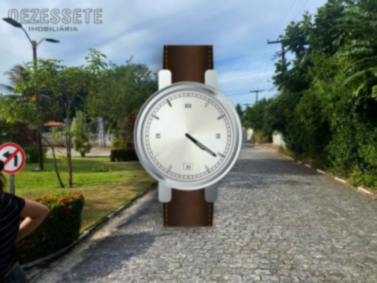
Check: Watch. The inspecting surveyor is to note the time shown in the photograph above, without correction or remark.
4:21
